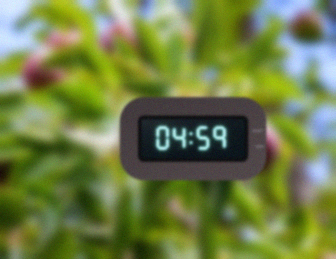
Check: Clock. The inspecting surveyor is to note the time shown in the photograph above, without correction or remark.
4:59
